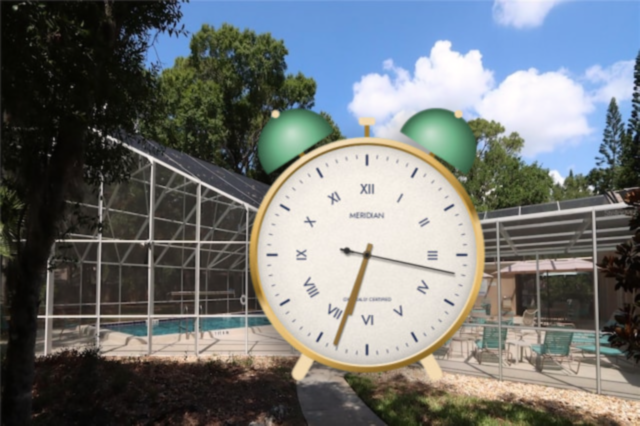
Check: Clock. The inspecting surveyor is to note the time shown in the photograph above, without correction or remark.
6:33:17
